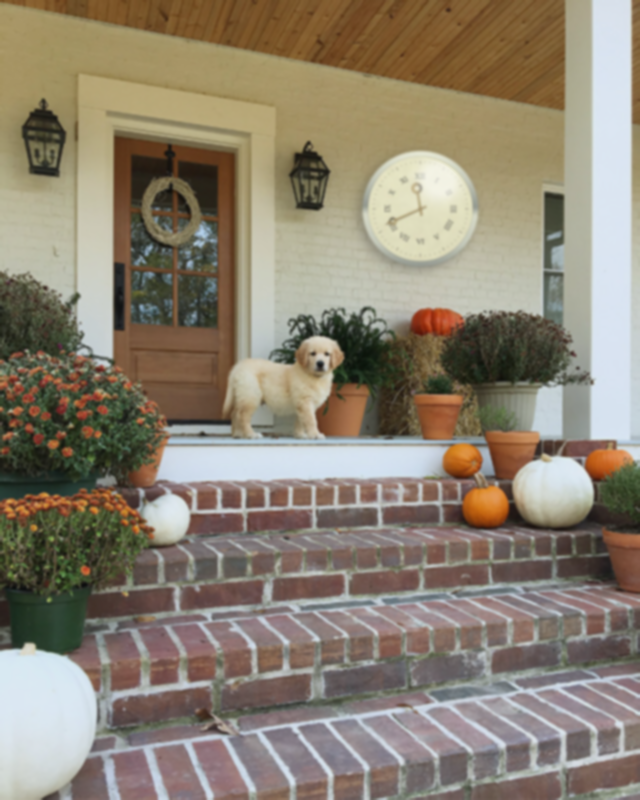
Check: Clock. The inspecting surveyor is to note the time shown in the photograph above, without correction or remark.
11:41
